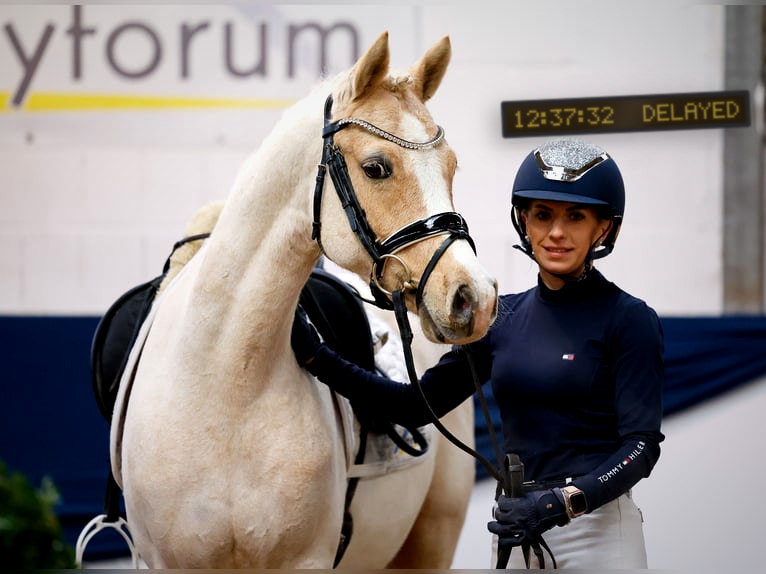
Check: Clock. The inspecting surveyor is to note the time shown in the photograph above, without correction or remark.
12:37:32
